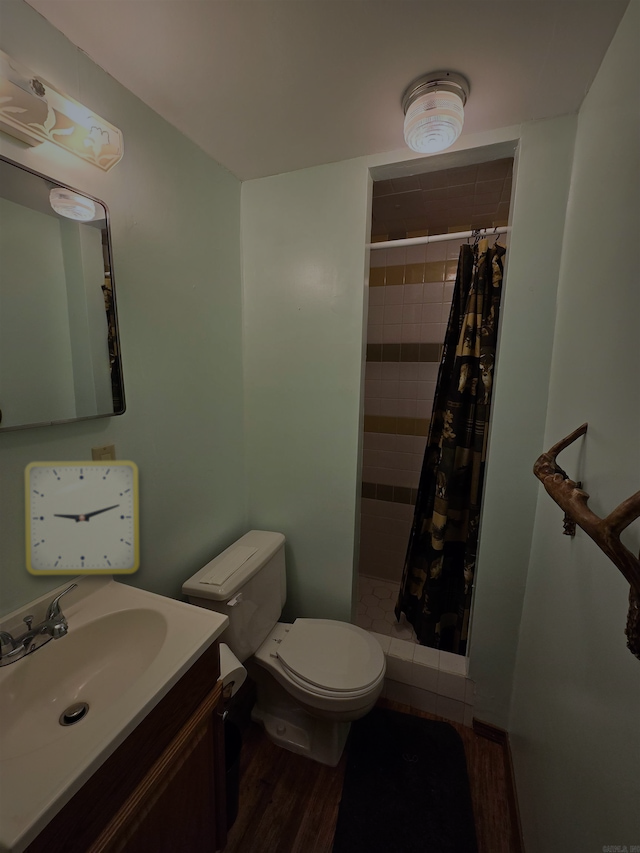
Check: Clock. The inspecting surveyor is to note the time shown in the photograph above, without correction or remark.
9:12
